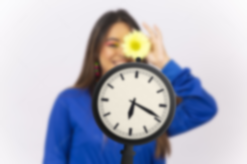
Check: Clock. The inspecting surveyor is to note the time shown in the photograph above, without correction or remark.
6:19
